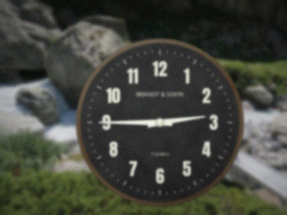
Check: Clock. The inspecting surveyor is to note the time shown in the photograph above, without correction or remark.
2:45
